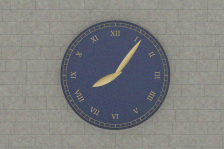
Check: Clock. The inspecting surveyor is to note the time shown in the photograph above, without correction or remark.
8:06
